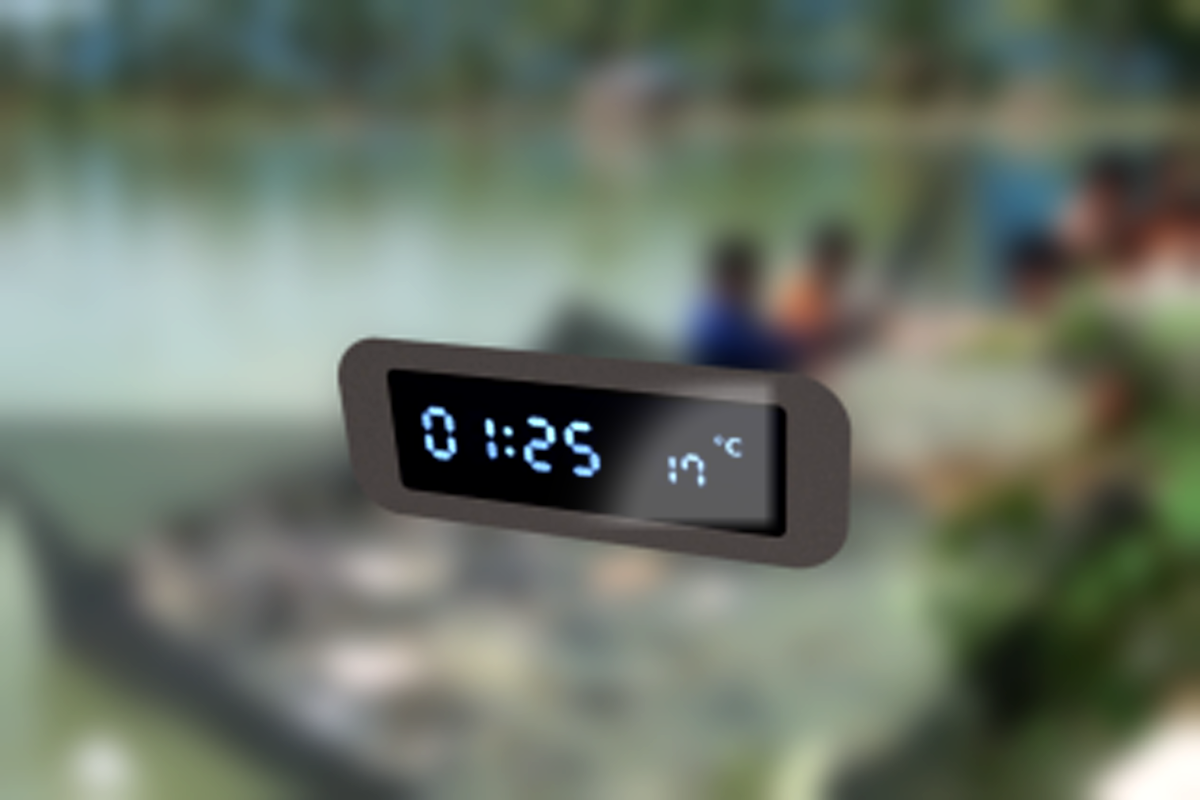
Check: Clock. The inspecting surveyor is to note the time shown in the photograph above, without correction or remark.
1:25
